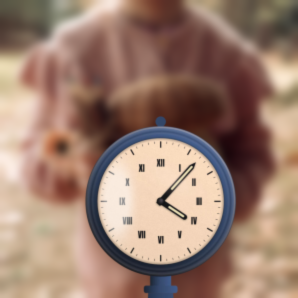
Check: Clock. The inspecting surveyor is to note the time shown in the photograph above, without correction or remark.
4:07
